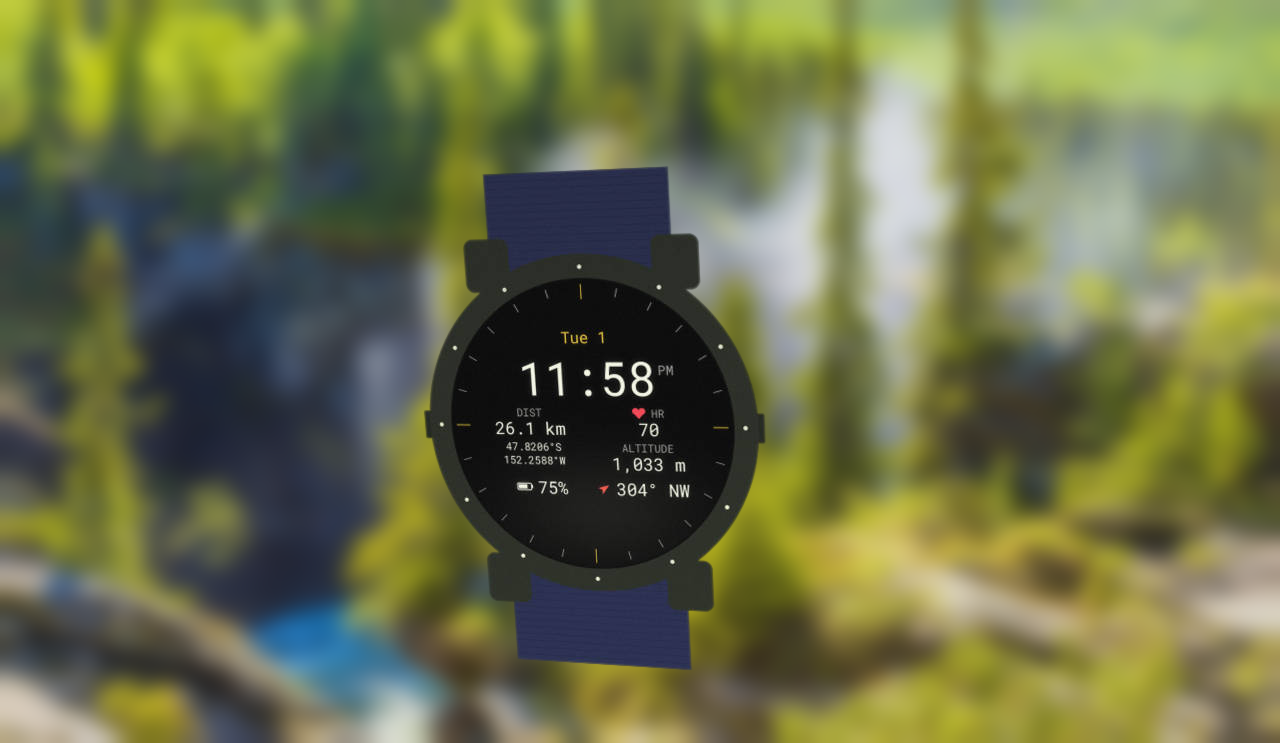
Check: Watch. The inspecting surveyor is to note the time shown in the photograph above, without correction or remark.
11:58
